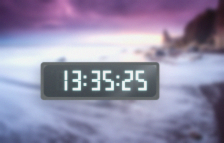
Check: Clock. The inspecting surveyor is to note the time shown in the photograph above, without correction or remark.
13:35:25
